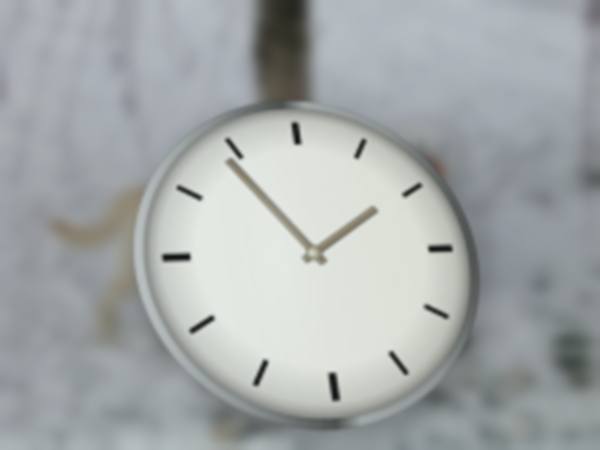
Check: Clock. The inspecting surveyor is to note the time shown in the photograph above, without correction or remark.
1:54
